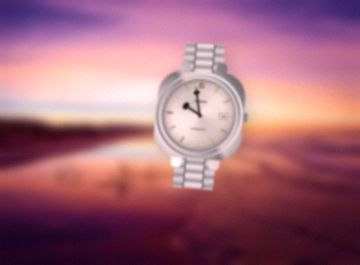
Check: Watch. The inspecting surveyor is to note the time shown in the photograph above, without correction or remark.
9:58
